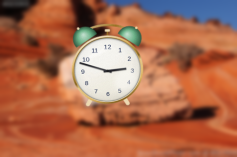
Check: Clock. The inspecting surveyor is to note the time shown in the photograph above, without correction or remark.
2:48
